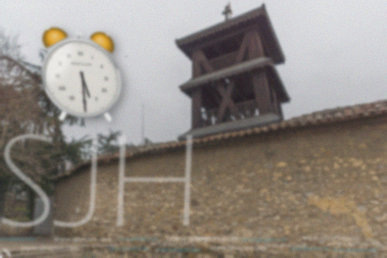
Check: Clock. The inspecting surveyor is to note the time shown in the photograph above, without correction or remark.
5:30
